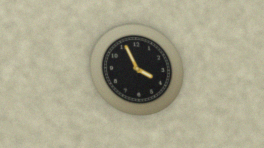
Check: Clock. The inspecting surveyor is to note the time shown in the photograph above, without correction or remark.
3:56
